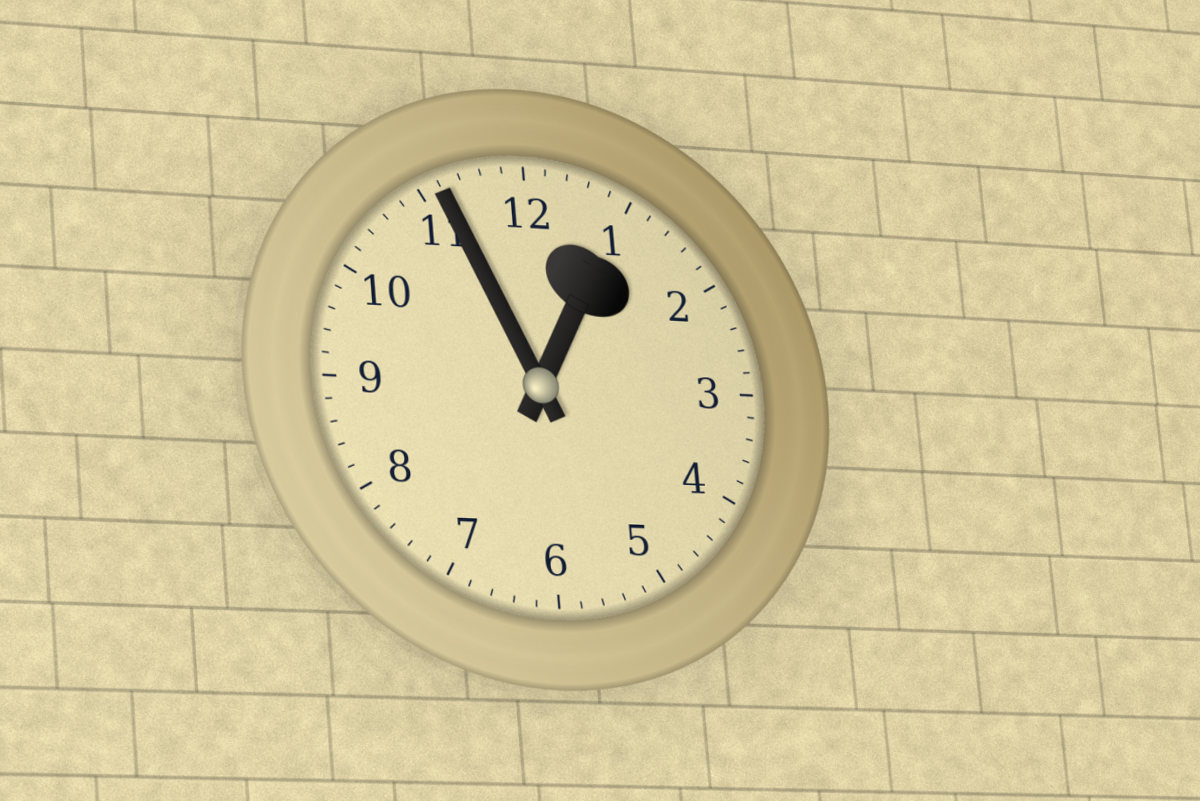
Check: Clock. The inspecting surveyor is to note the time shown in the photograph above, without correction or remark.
12:56
